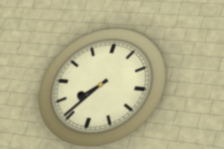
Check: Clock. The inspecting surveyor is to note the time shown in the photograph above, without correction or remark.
7:36
